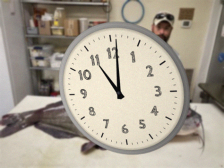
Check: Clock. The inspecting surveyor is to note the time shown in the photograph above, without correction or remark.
11:01
